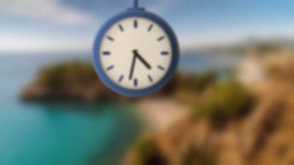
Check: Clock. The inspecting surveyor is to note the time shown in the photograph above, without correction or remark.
4:32
